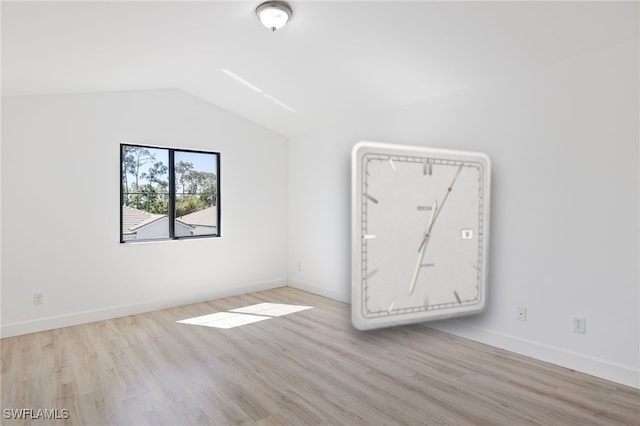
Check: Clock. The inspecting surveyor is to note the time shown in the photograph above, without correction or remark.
12:33:05
